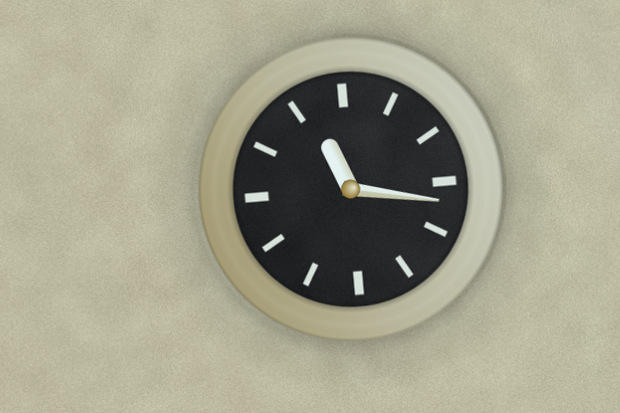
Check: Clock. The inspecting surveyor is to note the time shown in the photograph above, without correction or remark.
11:17
